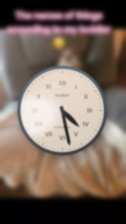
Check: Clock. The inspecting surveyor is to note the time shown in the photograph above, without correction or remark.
4:28
